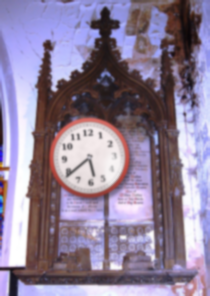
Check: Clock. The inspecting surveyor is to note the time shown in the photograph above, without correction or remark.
5:39
